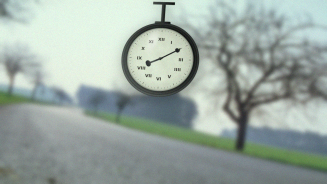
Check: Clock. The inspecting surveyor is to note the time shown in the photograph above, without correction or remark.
8:10
